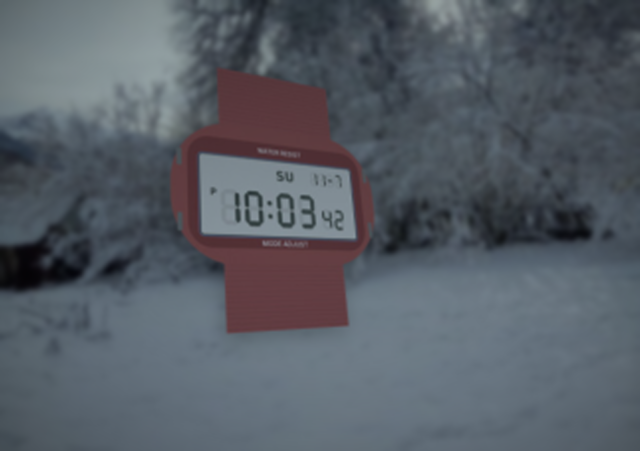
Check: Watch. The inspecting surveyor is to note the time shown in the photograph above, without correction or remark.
10:03:42
